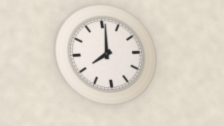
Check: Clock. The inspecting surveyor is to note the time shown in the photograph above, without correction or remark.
8:01
